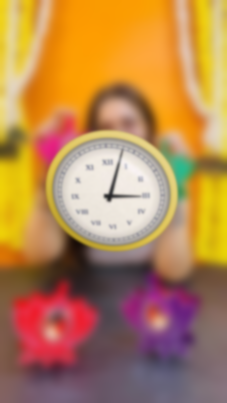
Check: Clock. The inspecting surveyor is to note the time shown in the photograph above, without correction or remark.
3:03
